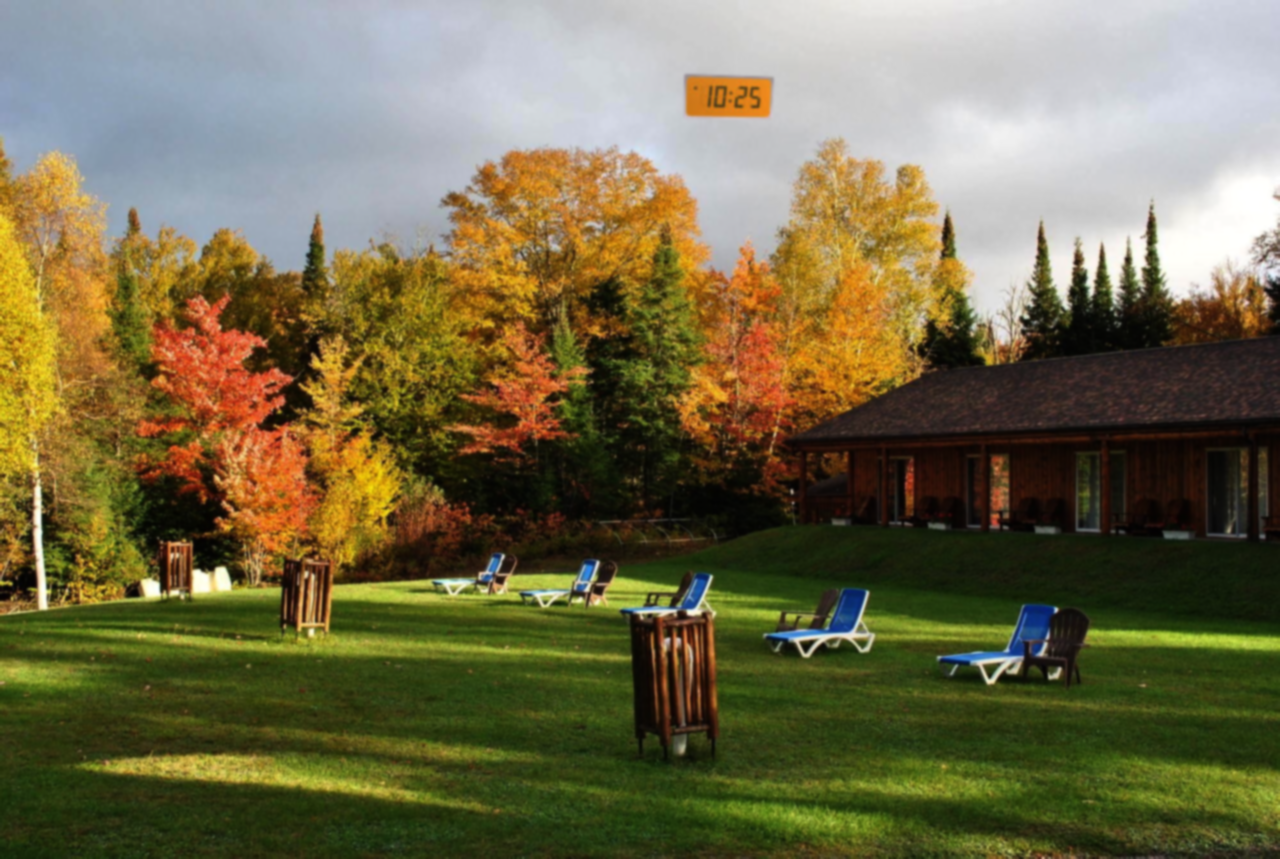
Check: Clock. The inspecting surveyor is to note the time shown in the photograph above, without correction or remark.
10:25
